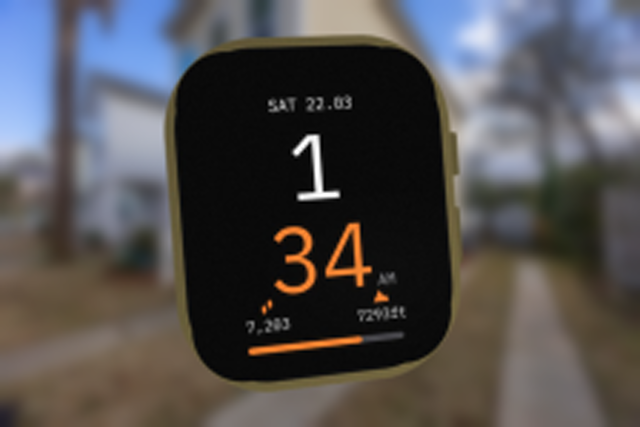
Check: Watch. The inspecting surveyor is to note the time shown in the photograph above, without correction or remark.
1:34
